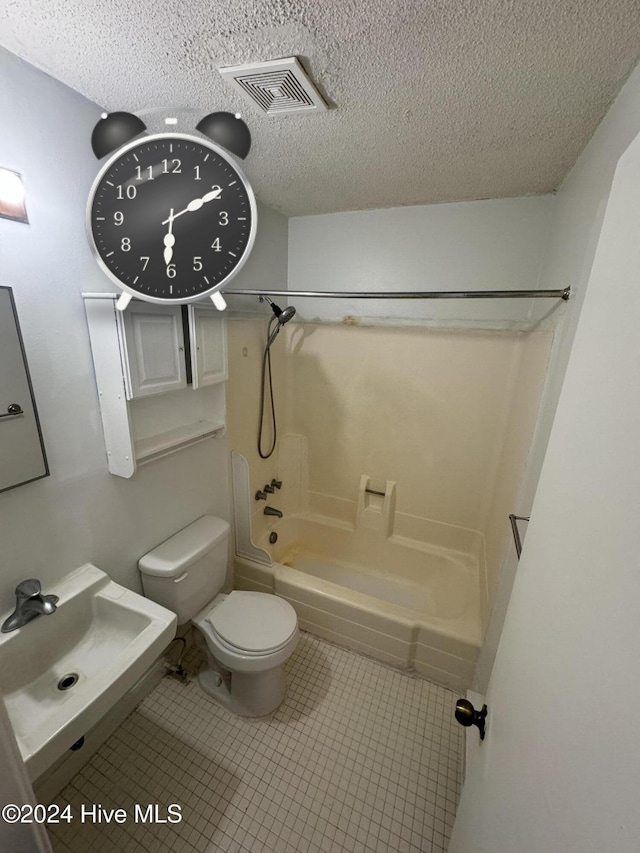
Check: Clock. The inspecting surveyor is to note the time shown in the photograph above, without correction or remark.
6:10
